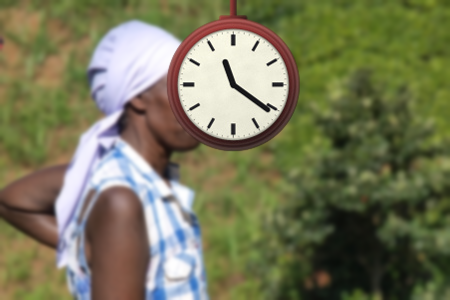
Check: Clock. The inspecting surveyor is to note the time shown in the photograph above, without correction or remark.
11:21
